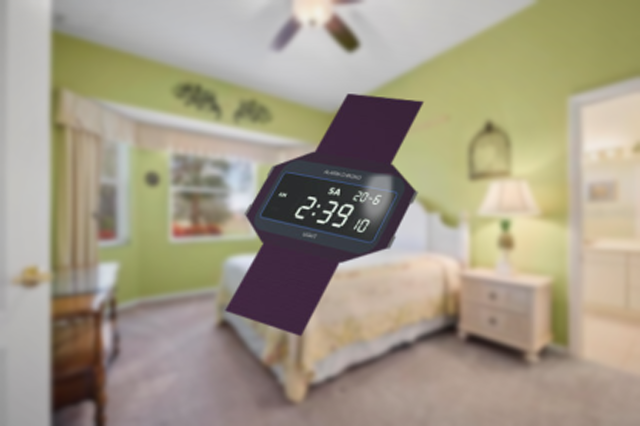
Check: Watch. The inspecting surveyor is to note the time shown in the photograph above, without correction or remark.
2:39:10
